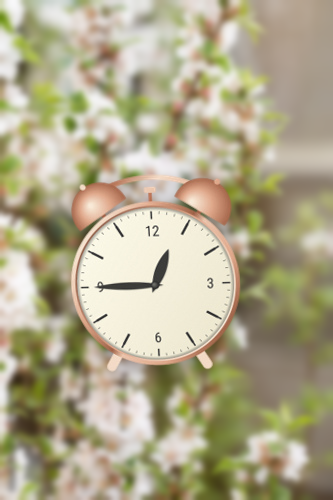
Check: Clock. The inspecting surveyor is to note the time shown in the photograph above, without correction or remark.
12:45
